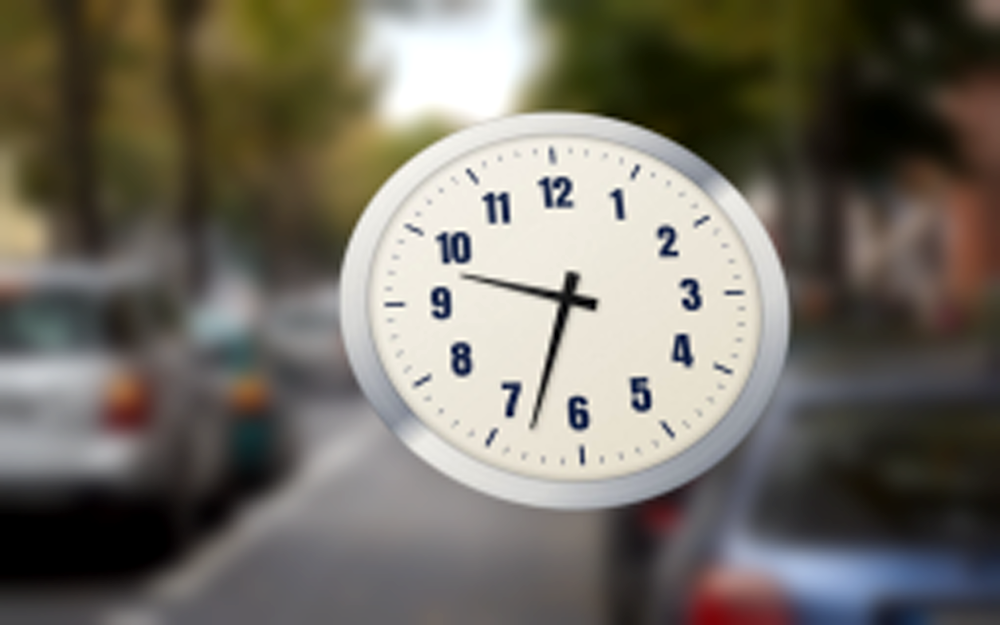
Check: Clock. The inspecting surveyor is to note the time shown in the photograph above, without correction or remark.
9:33
